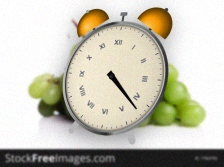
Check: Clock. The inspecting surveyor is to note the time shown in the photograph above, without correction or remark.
4:22
